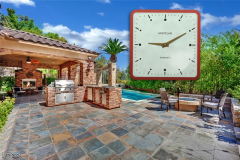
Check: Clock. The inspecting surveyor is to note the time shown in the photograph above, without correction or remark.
9:10
